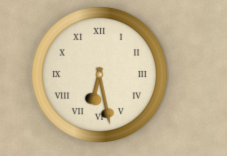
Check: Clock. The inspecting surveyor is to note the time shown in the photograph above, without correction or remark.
6:28
